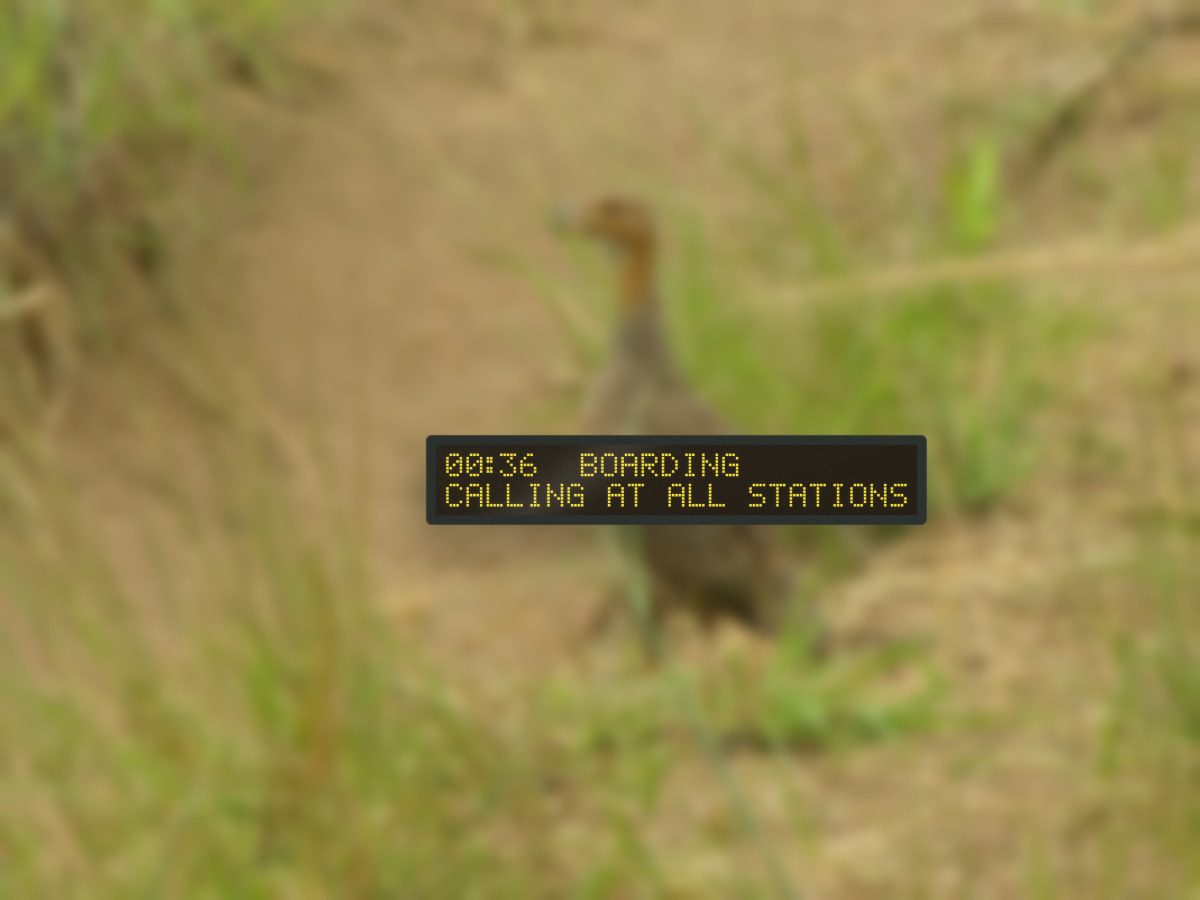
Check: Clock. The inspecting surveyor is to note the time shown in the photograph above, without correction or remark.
0:36
